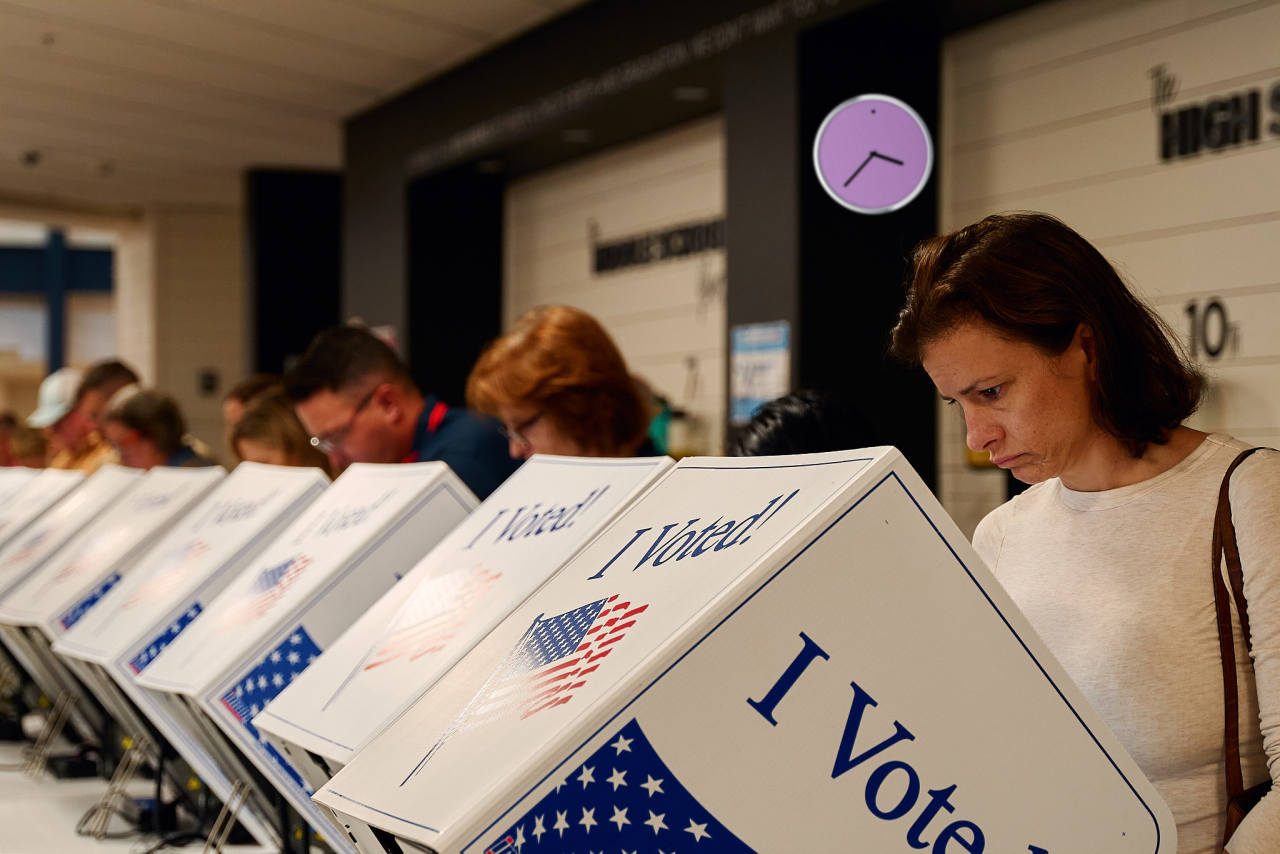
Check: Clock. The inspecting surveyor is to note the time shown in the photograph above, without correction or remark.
3:37
